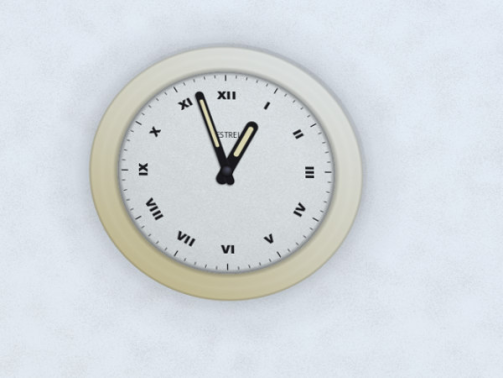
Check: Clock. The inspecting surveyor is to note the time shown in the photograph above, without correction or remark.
12:57
